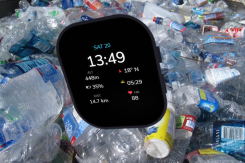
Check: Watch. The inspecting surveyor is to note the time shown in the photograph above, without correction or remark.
13:49
